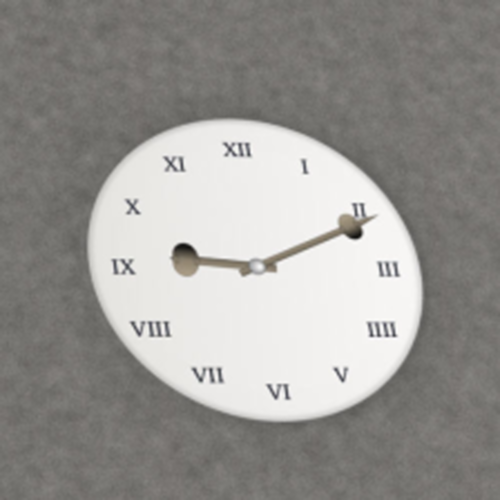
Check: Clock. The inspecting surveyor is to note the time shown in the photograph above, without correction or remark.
9:11
